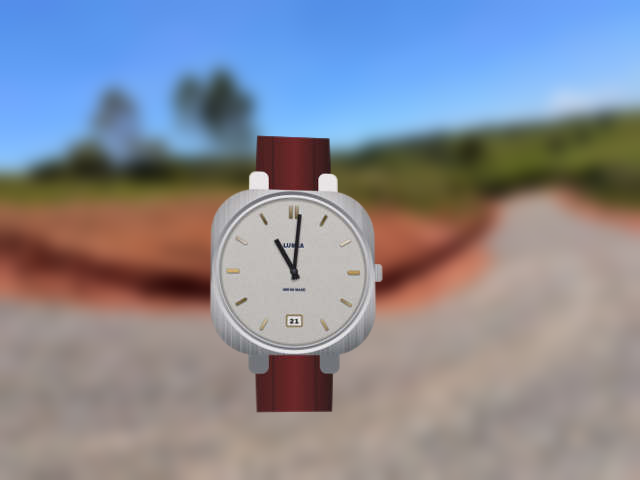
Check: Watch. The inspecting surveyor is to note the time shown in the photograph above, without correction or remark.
11:01
